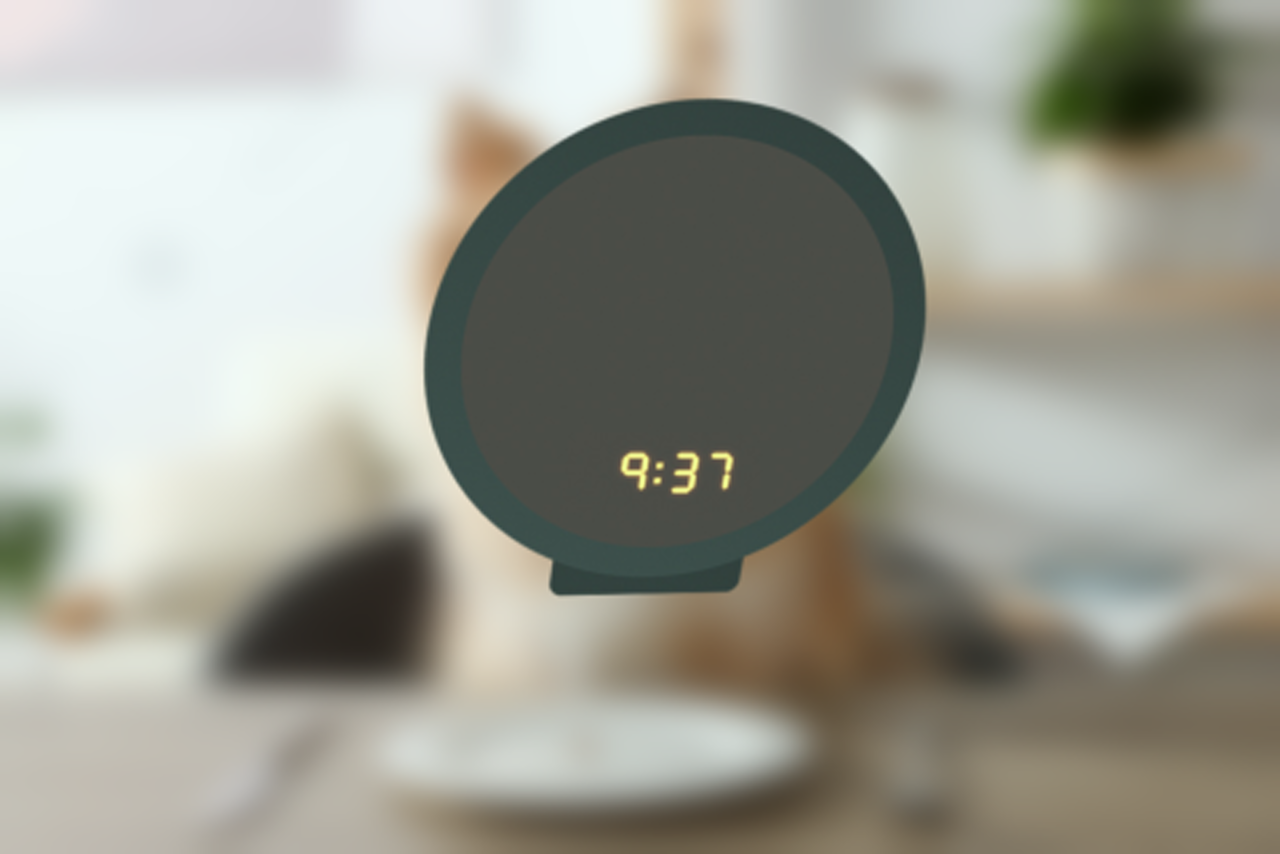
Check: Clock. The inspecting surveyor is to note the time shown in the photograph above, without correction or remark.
9:37
